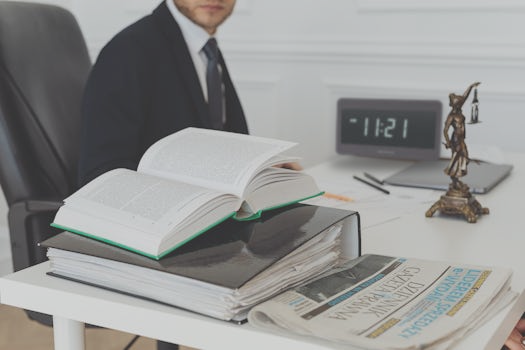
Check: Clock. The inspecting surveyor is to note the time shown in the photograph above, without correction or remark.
11:21
